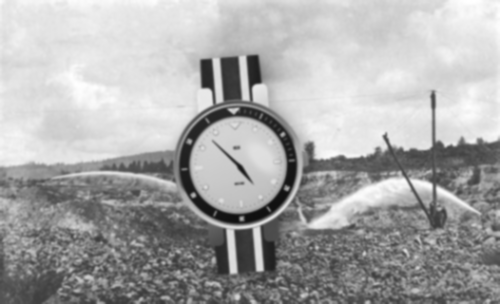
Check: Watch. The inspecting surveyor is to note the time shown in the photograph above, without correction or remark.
4:53
